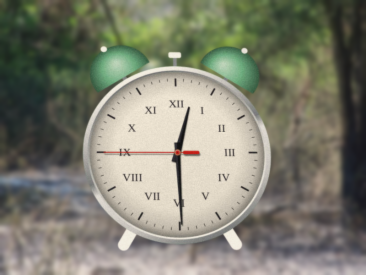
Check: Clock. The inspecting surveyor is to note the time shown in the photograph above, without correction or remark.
12:29:45
